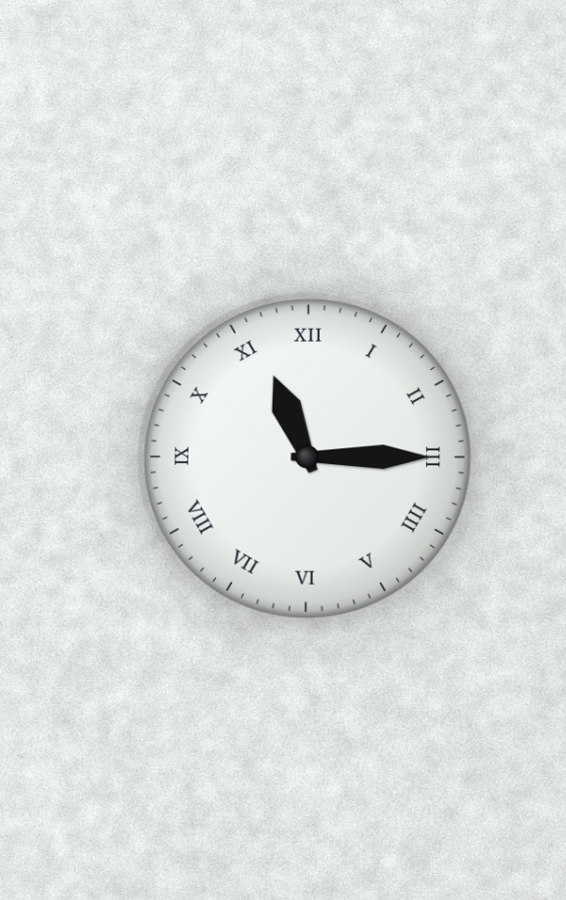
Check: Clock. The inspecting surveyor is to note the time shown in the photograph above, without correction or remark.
11:15
